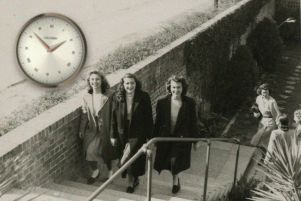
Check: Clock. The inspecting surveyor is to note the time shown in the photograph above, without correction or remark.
1:52
